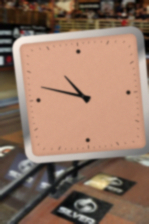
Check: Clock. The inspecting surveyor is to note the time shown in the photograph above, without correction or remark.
10:48
